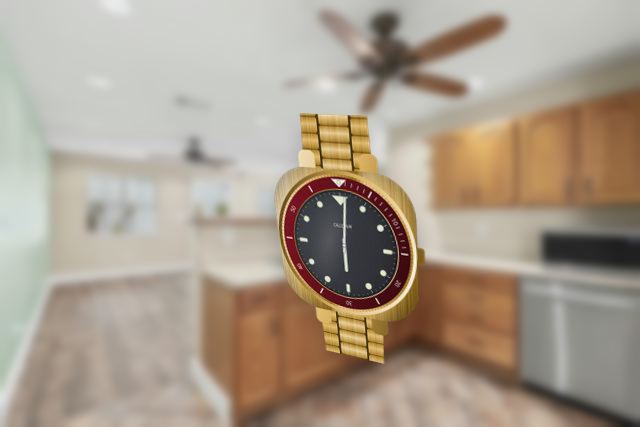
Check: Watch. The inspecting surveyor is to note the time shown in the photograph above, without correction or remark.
6:01
